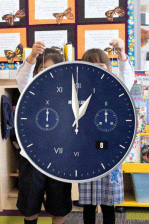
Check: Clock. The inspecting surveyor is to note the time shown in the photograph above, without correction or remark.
12:59
